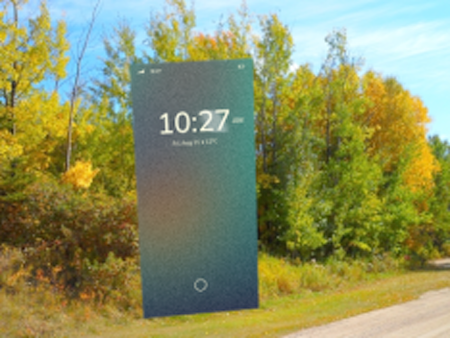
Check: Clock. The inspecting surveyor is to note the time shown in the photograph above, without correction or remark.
10:27
